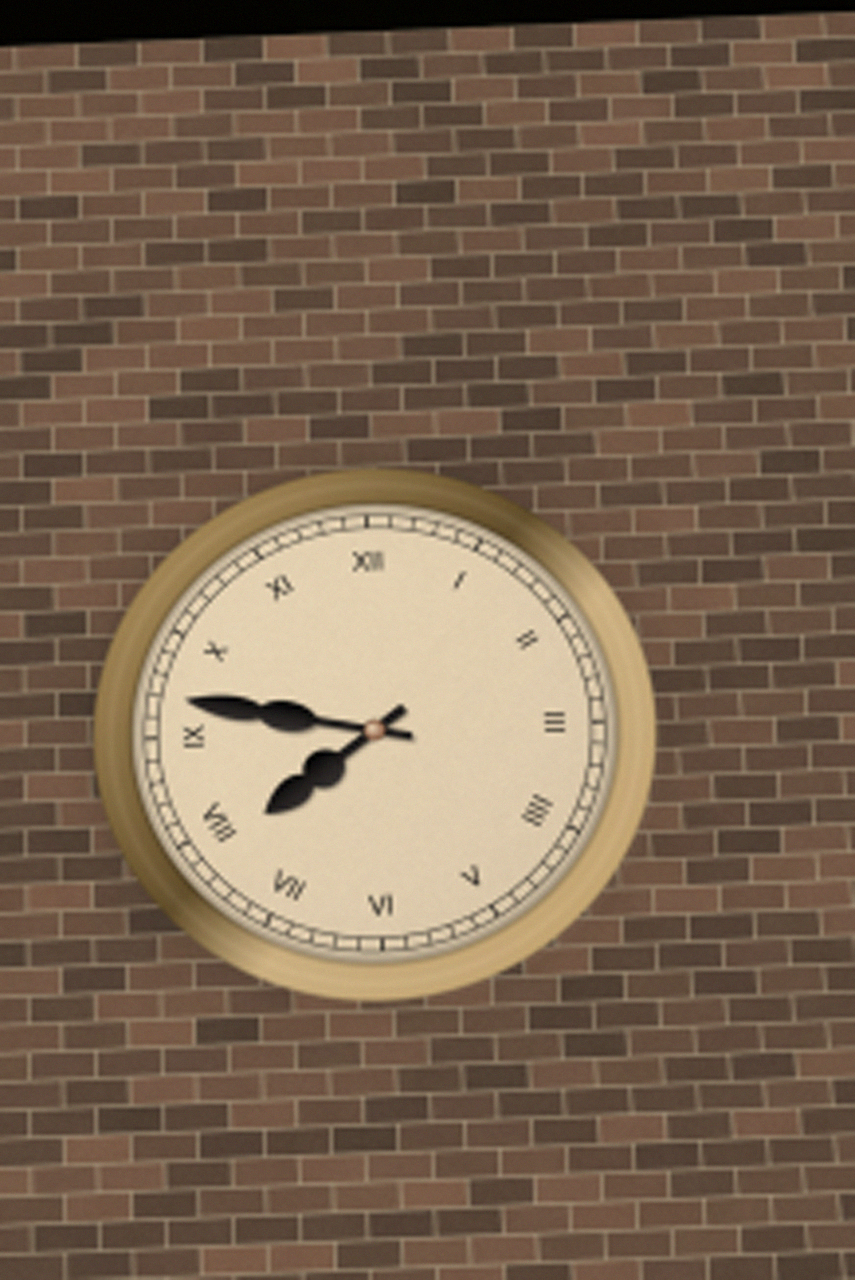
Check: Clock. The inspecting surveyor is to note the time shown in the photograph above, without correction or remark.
7:47
